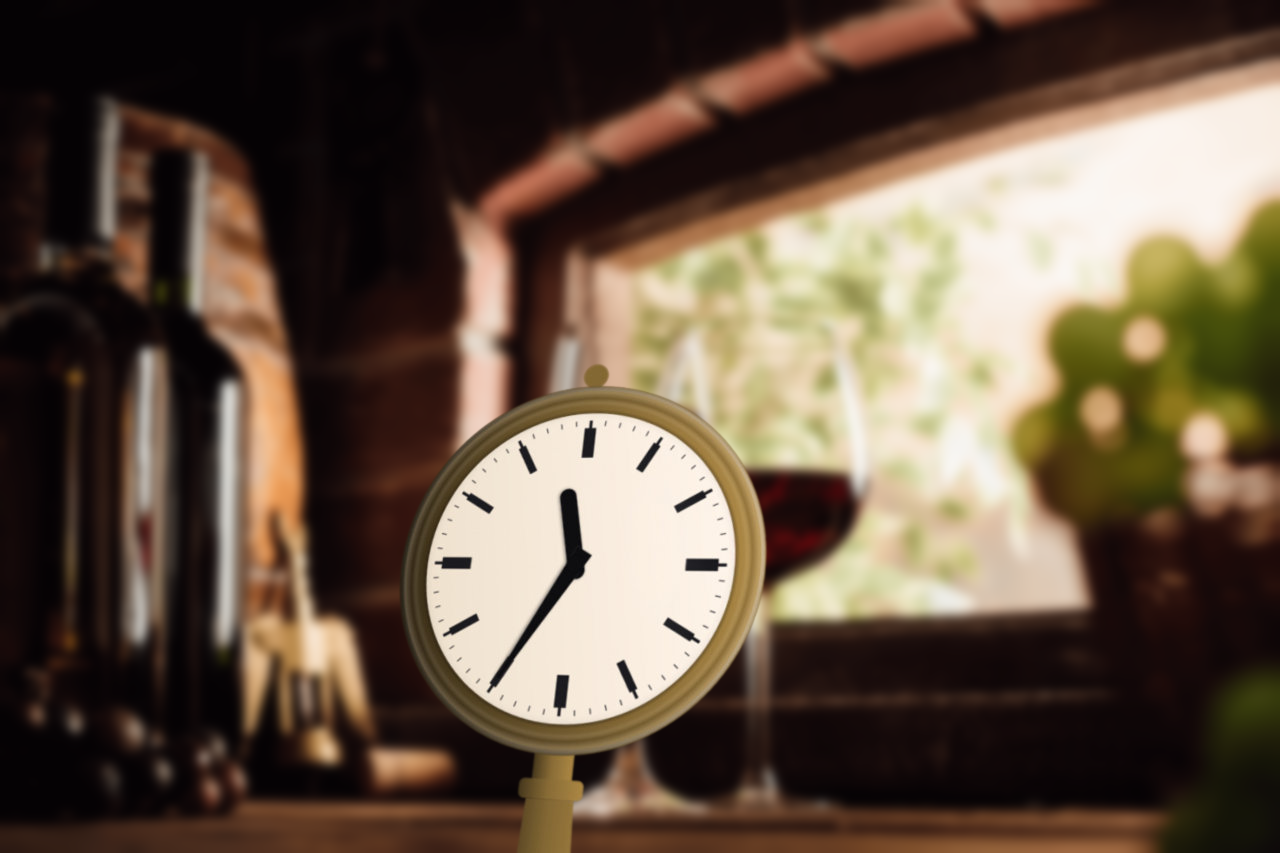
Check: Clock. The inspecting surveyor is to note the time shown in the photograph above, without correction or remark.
11:35
